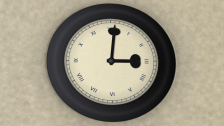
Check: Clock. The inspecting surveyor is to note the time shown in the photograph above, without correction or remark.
3:01
